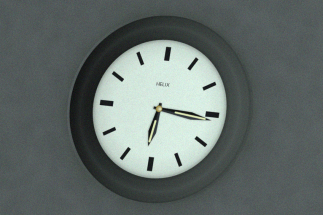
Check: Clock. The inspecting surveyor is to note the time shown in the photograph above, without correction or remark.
6:16
